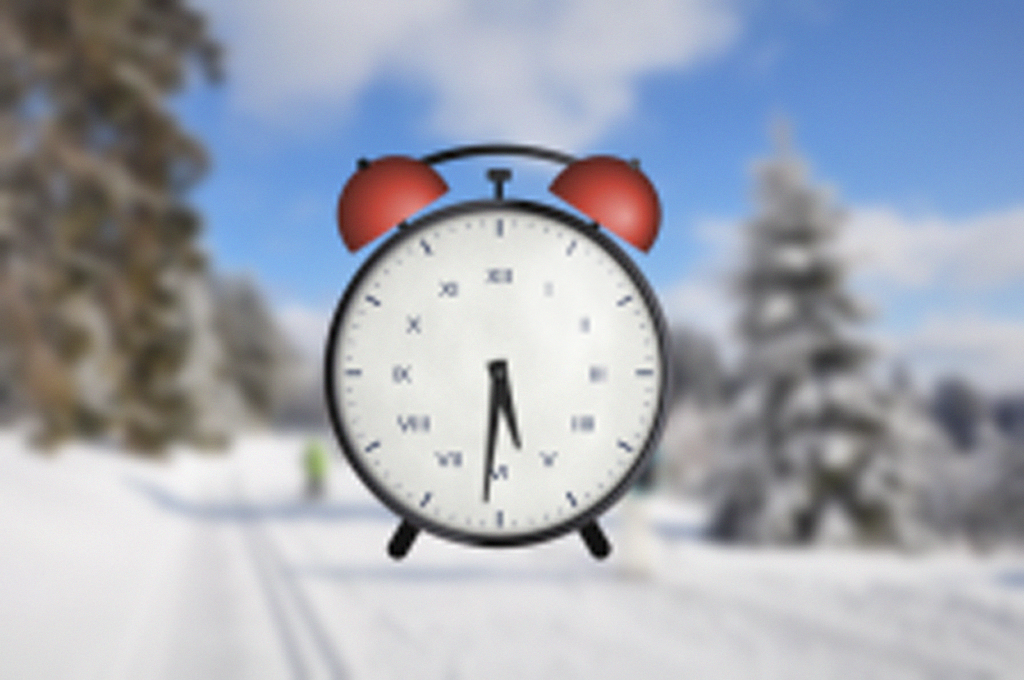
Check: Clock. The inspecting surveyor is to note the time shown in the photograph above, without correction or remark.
5:31
